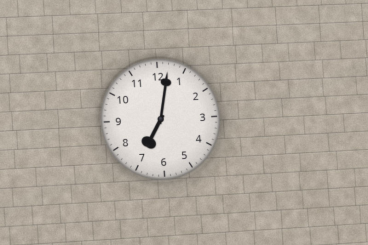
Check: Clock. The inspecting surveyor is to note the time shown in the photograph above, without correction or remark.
7:02
